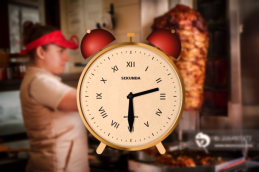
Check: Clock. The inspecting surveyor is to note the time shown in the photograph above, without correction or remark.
2:30
